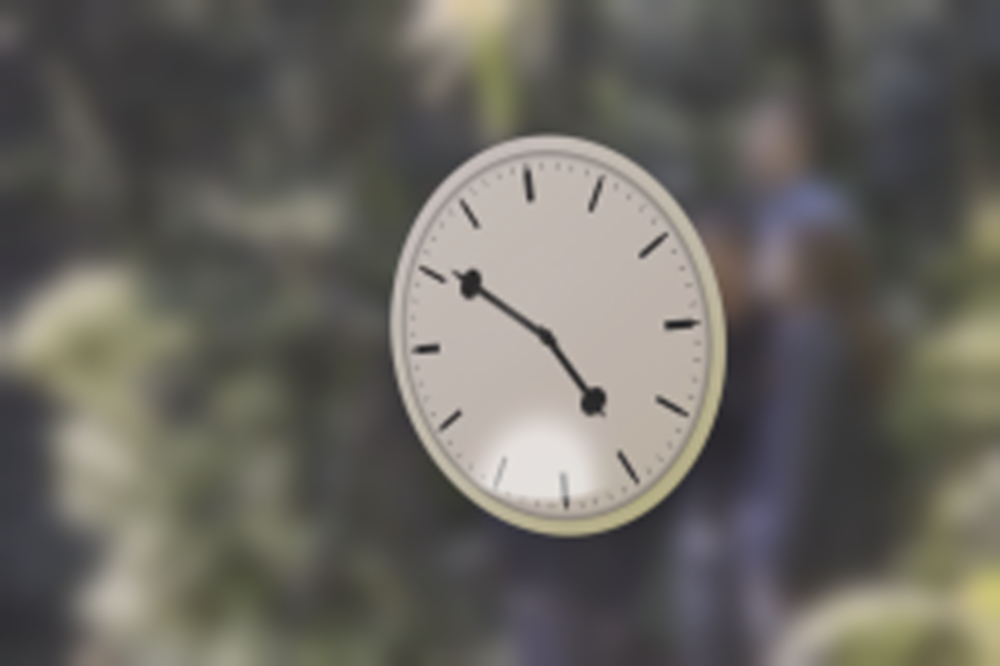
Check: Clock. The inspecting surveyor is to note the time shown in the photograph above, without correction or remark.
4:51
